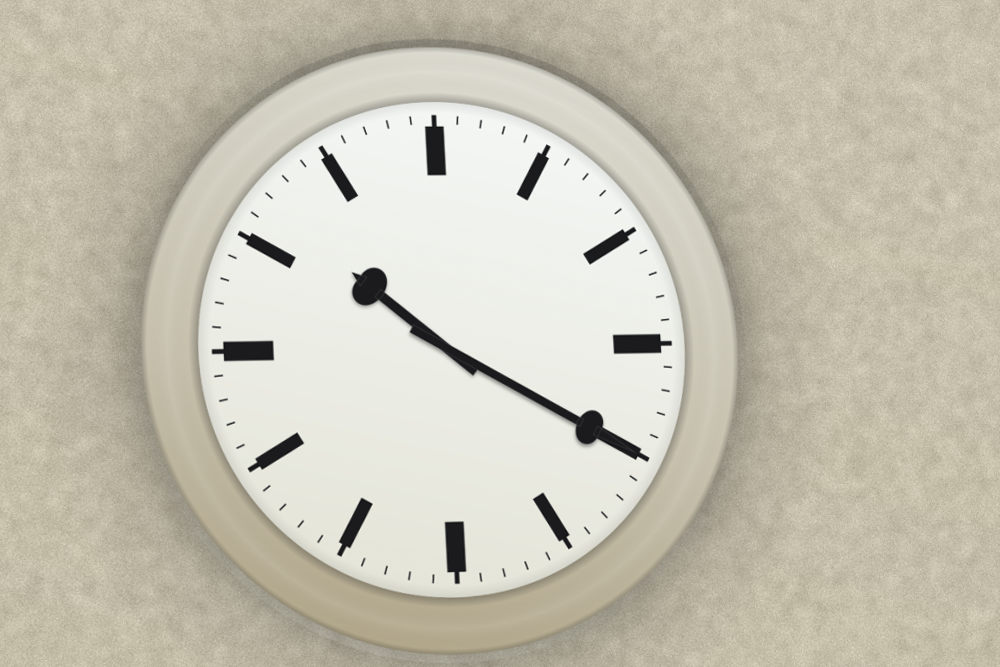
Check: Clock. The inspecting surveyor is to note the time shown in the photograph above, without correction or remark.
10:20
